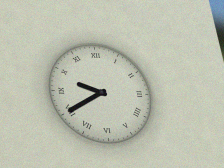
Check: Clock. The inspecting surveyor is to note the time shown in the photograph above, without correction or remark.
9:40
